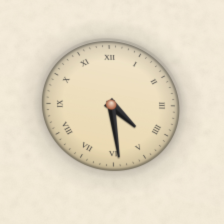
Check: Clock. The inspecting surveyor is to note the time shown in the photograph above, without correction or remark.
4:29
